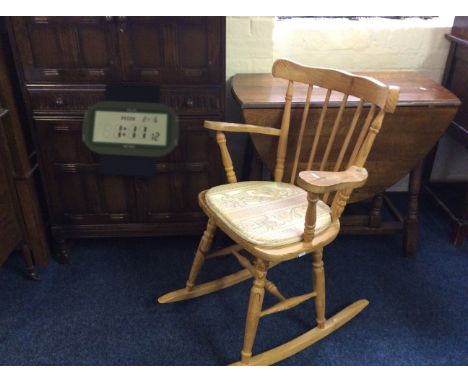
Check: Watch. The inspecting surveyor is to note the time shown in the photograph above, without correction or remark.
1:11
